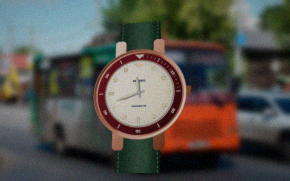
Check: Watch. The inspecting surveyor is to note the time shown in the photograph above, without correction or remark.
11:42
